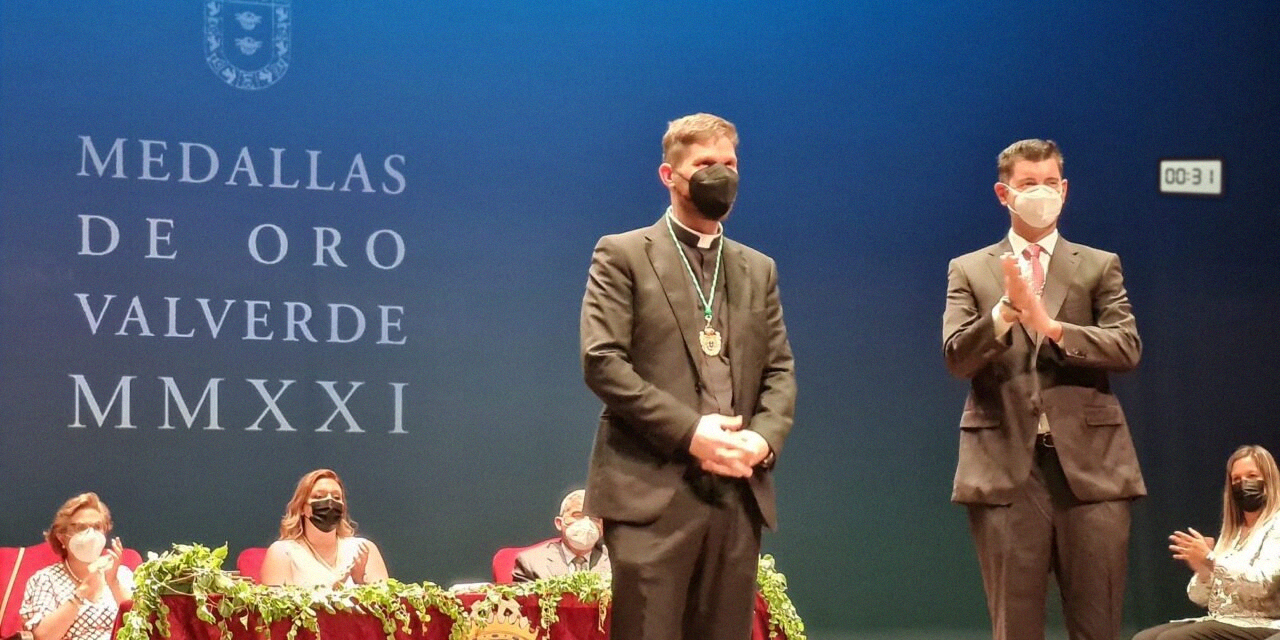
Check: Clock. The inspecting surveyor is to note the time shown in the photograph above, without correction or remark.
0:31
